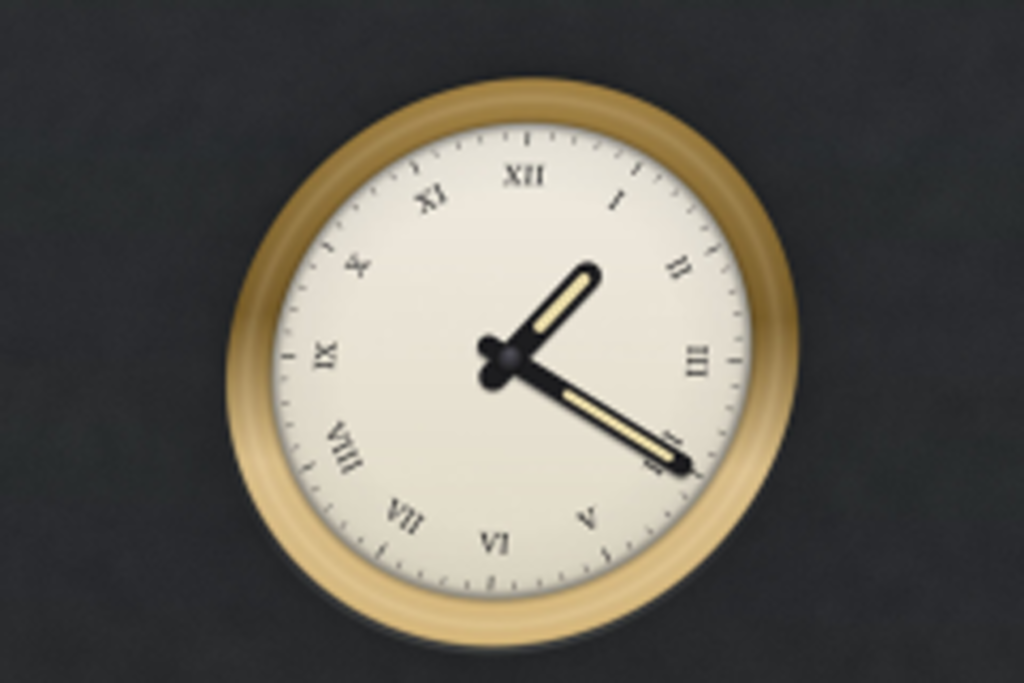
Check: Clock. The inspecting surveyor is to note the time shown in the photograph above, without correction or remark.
1:20
